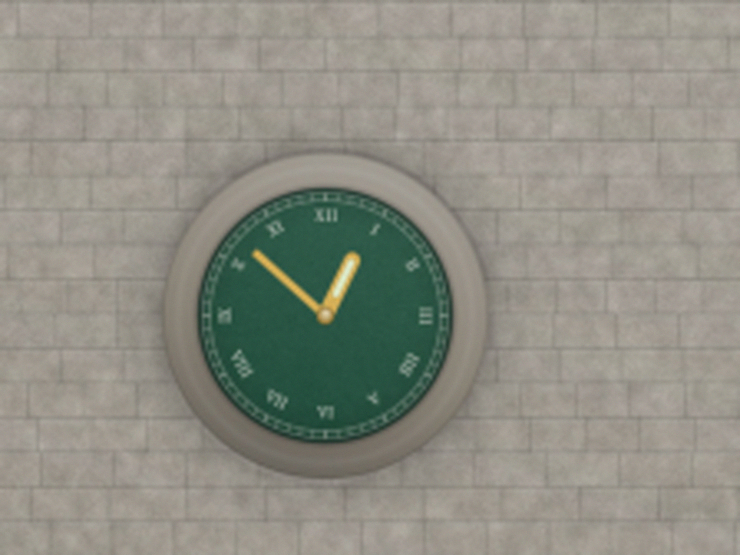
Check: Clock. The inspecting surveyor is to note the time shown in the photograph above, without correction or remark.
12:52
